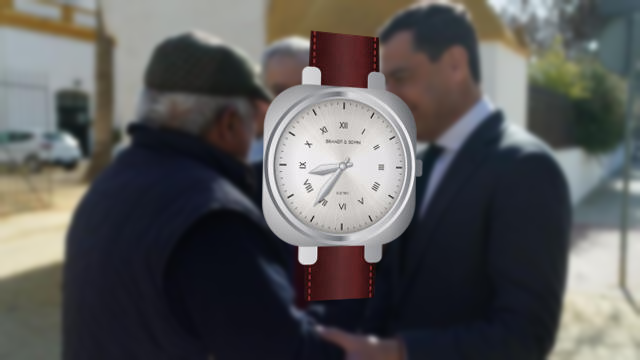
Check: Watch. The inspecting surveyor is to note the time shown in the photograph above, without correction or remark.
8:36
